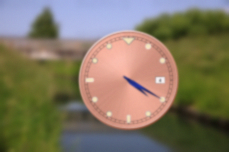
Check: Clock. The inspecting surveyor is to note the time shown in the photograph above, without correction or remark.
4:20
